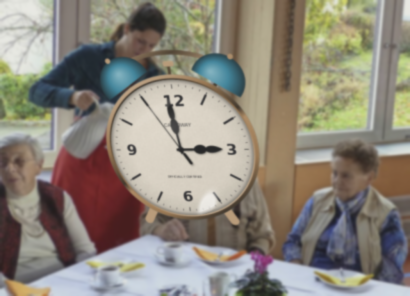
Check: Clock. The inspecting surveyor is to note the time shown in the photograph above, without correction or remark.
2:58:55
